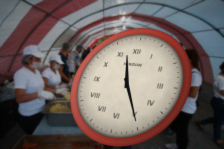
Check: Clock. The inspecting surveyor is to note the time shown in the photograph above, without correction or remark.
11:25
